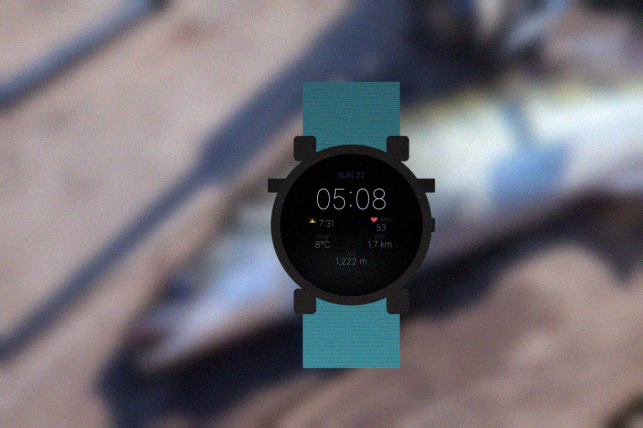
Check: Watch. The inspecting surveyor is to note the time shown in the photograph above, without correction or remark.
5:08
